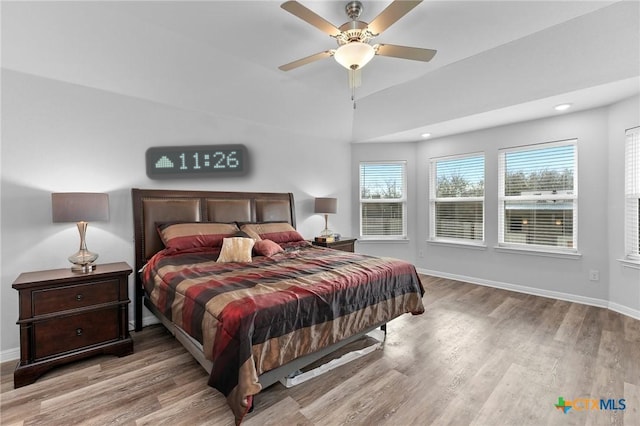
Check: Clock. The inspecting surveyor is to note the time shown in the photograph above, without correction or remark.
11:26
